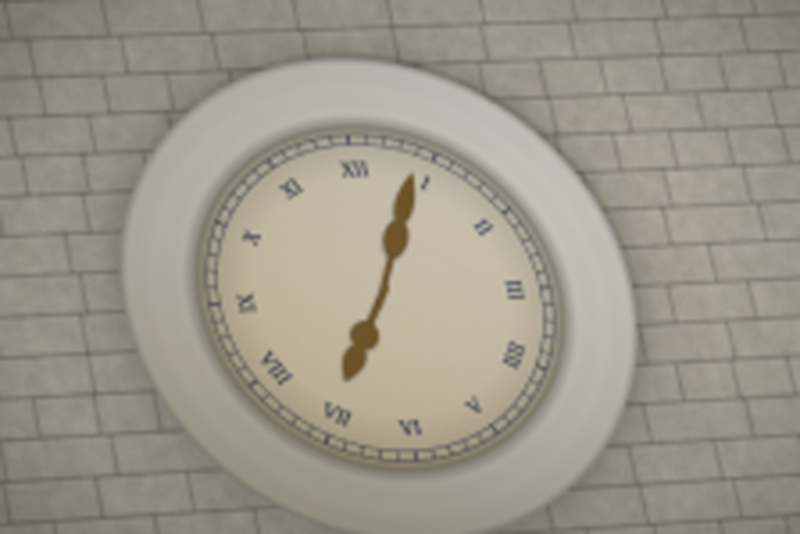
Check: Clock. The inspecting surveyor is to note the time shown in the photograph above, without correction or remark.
7:04
